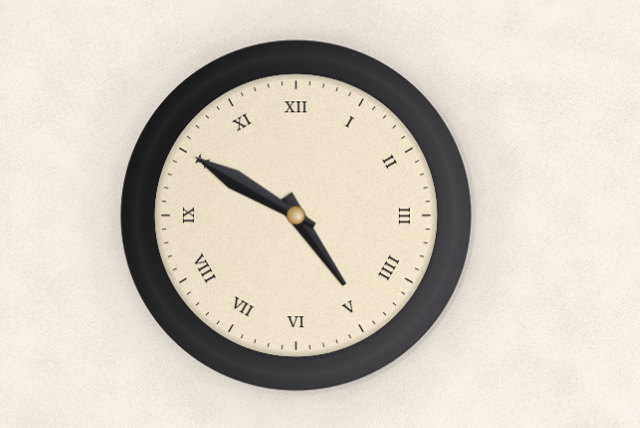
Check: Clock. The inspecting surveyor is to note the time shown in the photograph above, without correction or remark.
4:50
